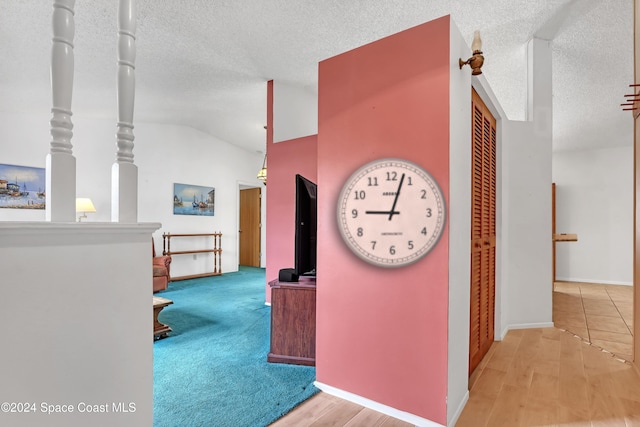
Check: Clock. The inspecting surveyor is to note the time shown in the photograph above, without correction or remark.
9:03
